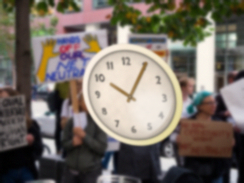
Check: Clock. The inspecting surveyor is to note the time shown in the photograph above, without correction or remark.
10:05
